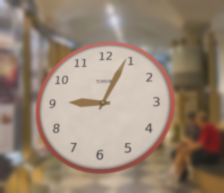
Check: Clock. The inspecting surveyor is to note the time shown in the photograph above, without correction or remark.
9:04
